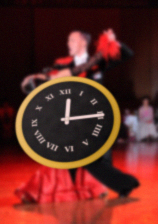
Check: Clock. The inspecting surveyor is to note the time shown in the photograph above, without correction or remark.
12:15
